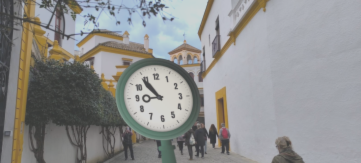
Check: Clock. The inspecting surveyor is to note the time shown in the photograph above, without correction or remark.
8:54
